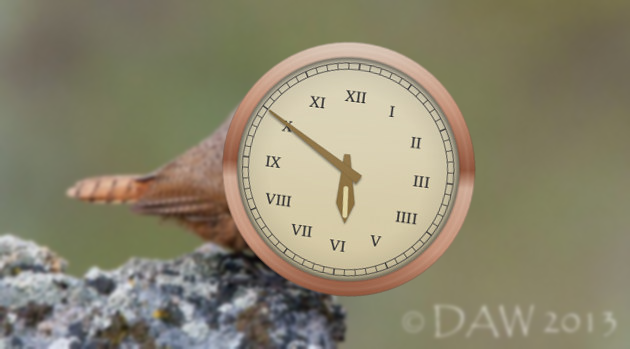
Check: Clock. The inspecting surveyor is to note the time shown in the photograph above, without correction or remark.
5:50
